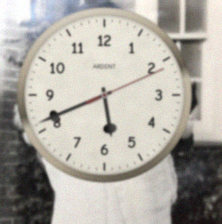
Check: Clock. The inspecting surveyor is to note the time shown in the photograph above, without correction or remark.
5:41:11
